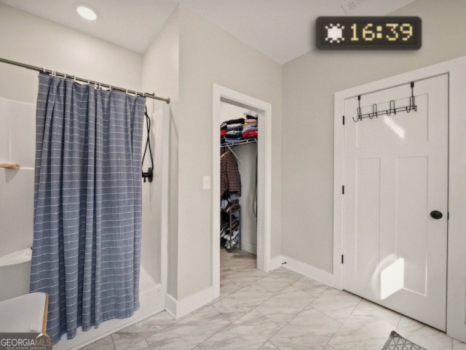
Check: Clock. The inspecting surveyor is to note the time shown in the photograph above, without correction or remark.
16:39
